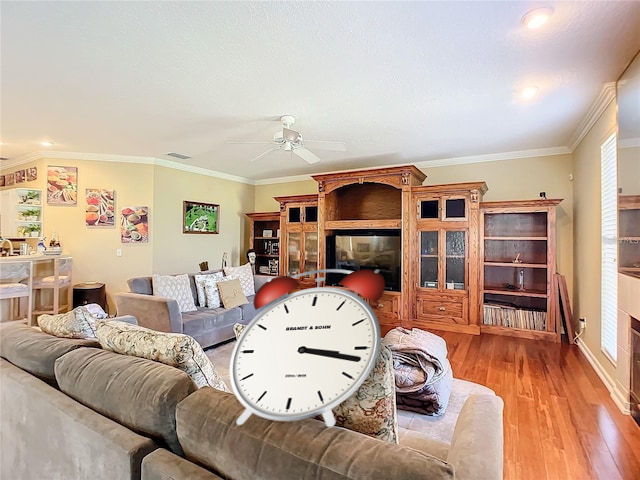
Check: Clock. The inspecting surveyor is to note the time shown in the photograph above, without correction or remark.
3:17
